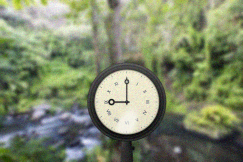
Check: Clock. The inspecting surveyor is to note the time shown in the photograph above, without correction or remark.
9:00
